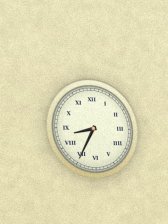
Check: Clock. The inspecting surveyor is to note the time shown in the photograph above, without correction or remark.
8:35
